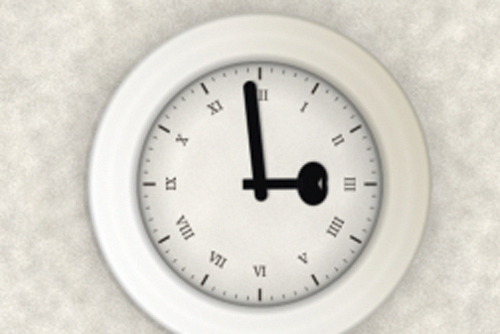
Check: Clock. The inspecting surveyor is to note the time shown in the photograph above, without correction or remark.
2:59
